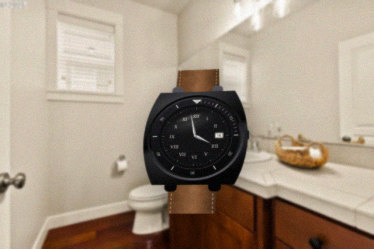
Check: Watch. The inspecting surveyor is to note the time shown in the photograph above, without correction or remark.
3:58
